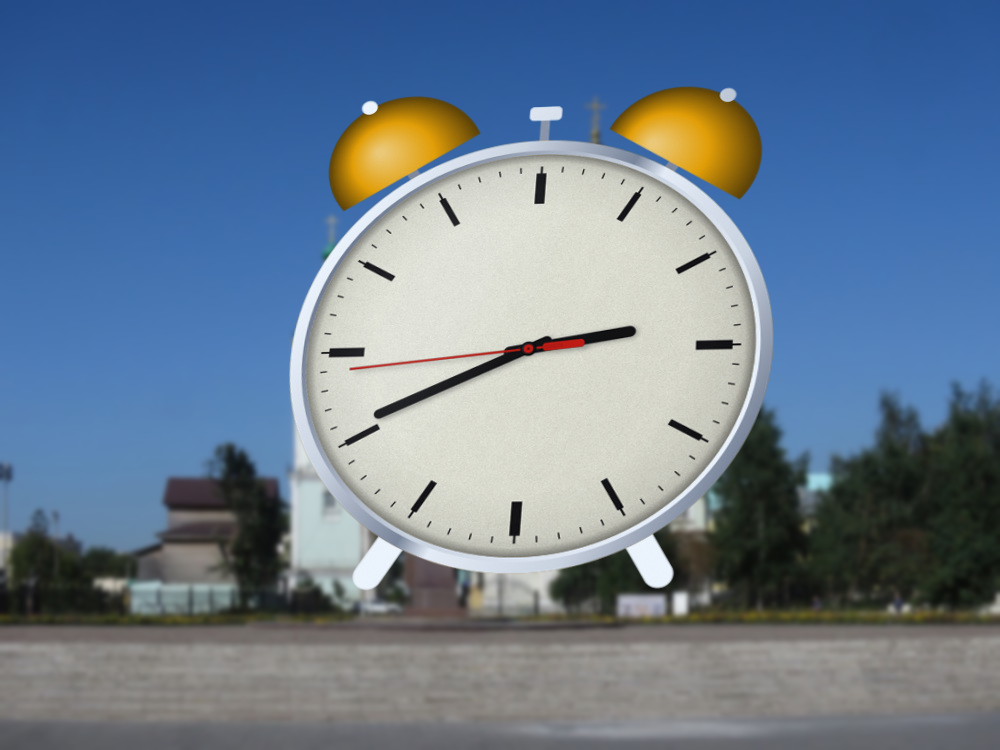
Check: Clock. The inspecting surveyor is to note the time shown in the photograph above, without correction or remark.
2:40:44
